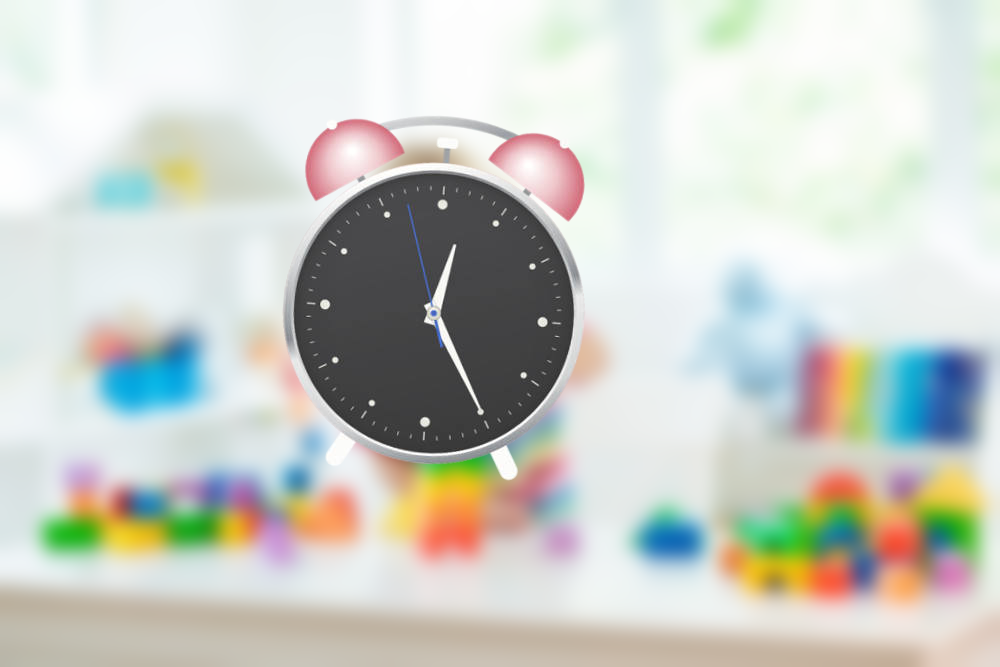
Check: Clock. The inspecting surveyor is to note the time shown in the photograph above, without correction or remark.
12:24:57
